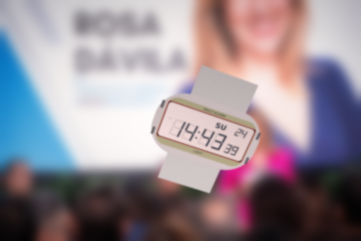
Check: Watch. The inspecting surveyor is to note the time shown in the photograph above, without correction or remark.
14:43
